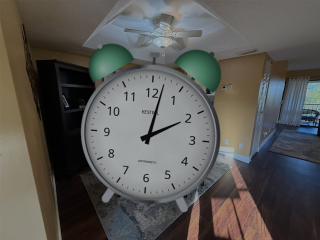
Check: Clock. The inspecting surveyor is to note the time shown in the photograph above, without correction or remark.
2:02
